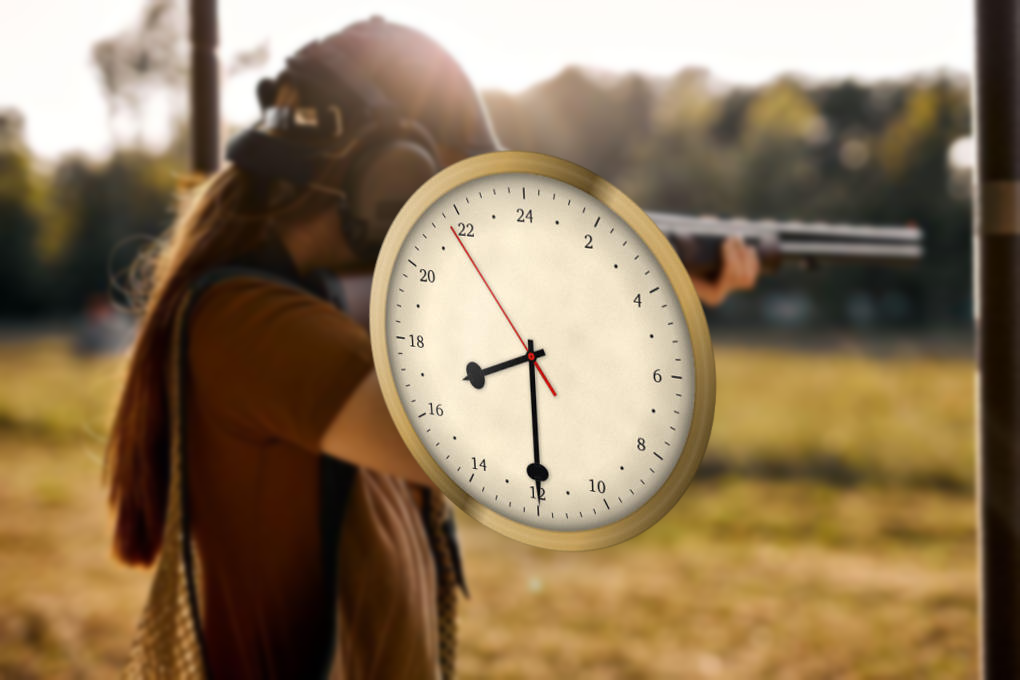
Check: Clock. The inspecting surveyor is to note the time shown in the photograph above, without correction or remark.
16:29:54
